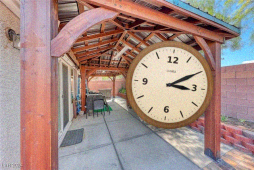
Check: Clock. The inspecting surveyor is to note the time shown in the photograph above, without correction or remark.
3:10
